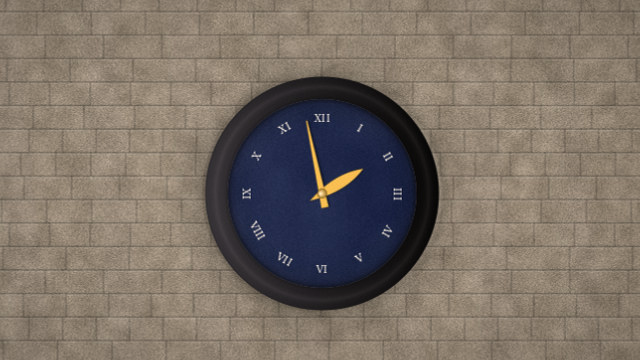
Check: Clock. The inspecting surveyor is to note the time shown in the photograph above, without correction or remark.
1:58
